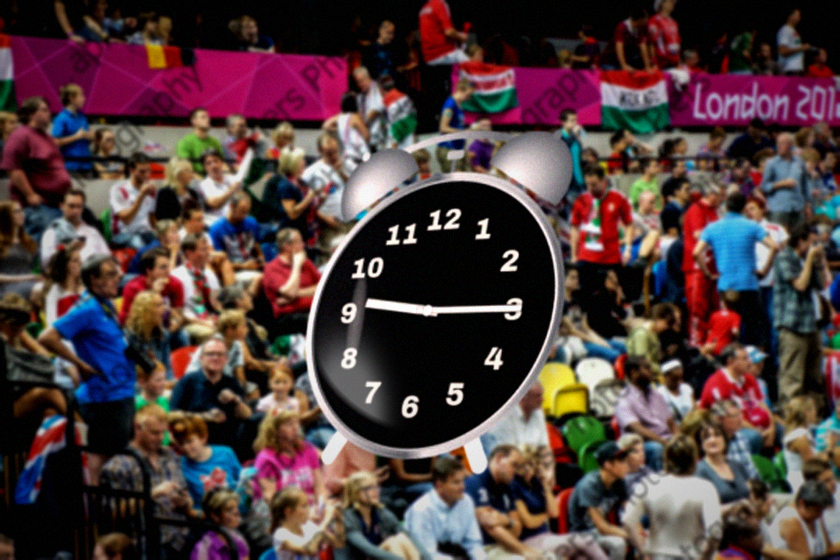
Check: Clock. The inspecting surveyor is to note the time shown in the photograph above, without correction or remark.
9:15
